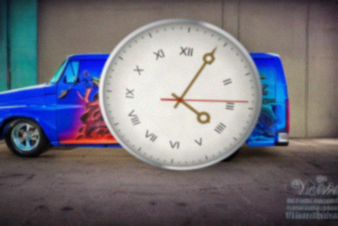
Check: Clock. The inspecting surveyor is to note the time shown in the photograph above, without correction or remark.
4:04:14
